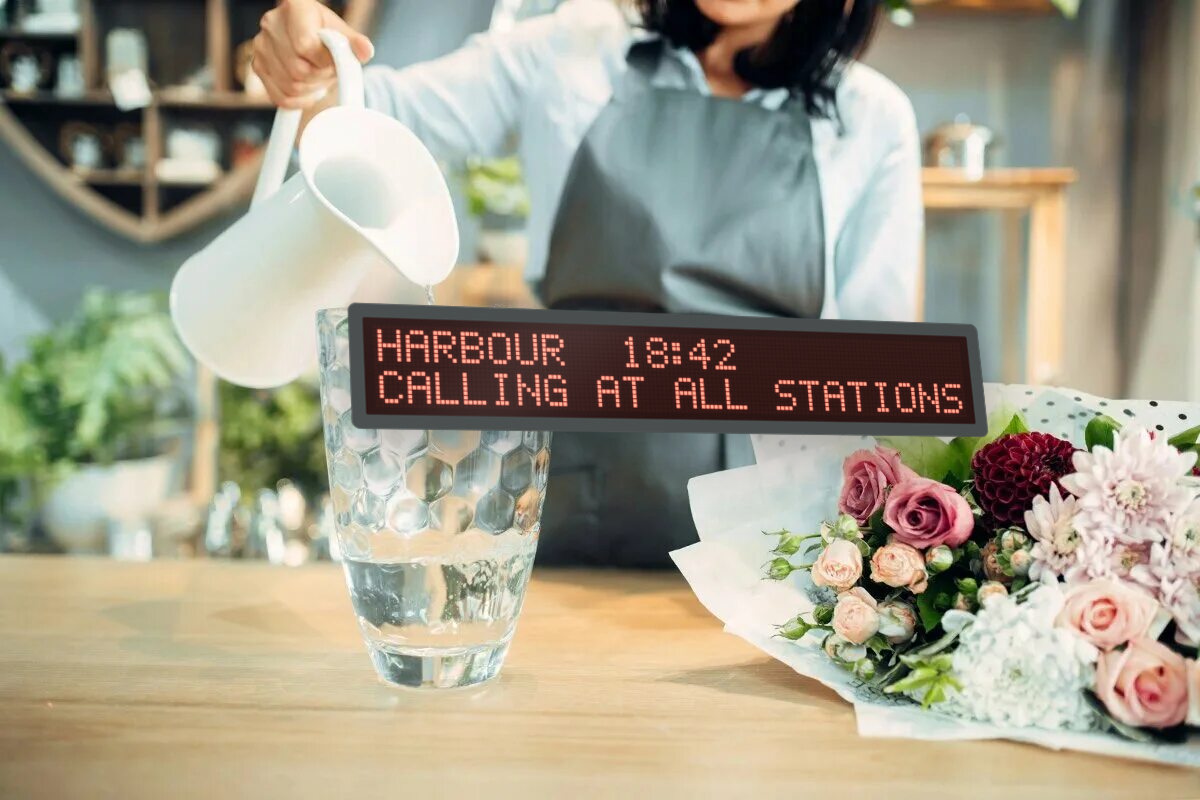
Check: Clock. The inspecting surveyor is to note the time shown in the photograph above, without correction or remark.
18:42
